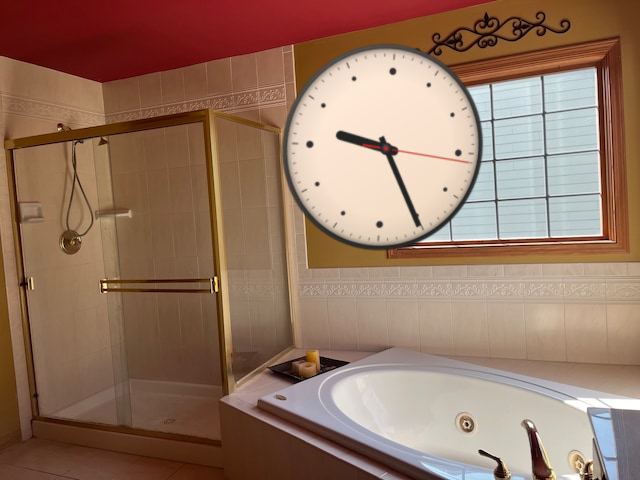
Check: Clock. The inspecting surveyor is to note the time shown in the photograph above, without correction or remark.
9:25:16
